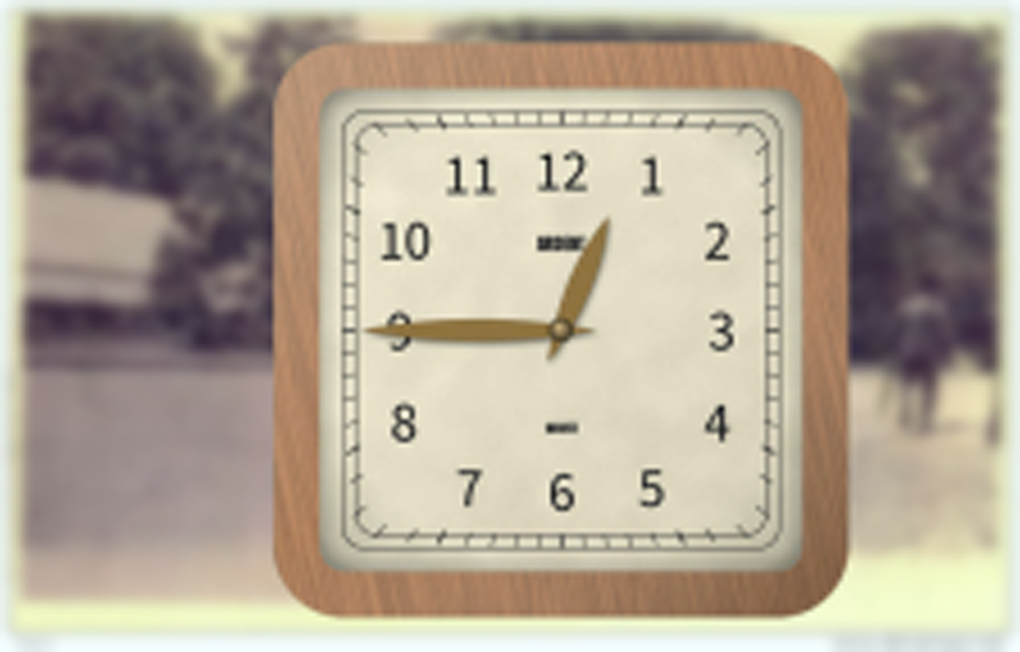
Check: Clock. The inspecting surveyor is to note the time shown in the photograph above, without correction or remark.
12:45
